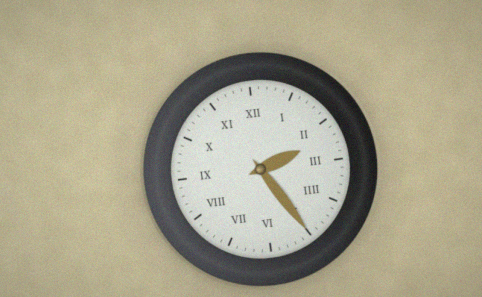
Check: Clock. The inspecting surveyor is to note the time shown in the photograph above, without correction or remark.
2:25
